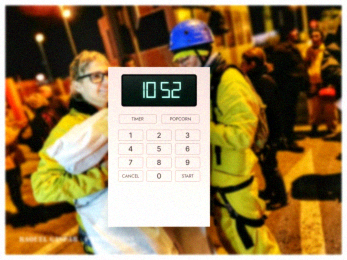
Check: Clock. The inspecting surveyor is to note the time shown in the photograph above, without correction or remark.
10:52
